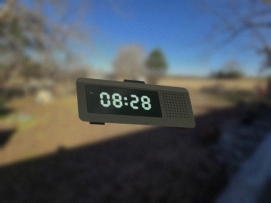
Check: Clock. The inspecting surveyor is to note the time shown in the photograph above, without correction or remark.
8:28
